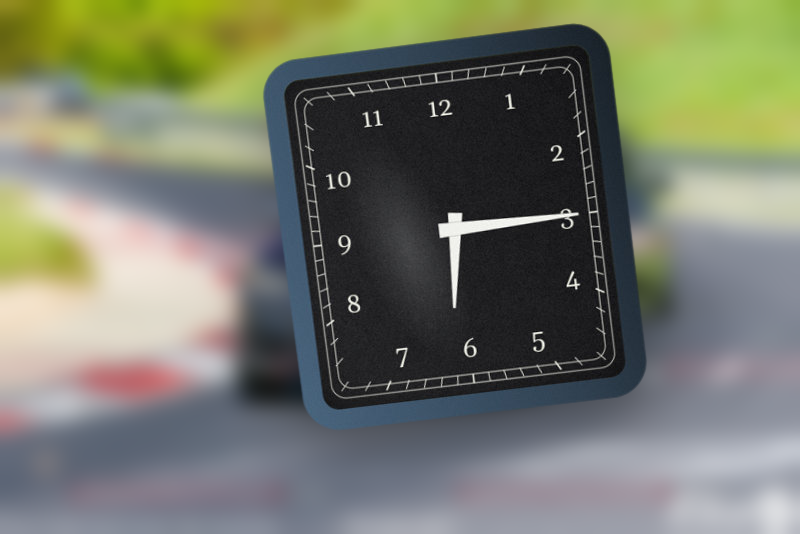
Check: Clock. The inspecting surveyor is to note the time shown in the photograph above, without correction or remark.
6:15
